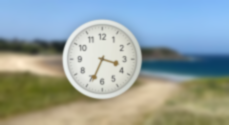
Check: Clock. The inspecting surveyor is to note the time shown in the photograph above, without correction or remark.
3:34
